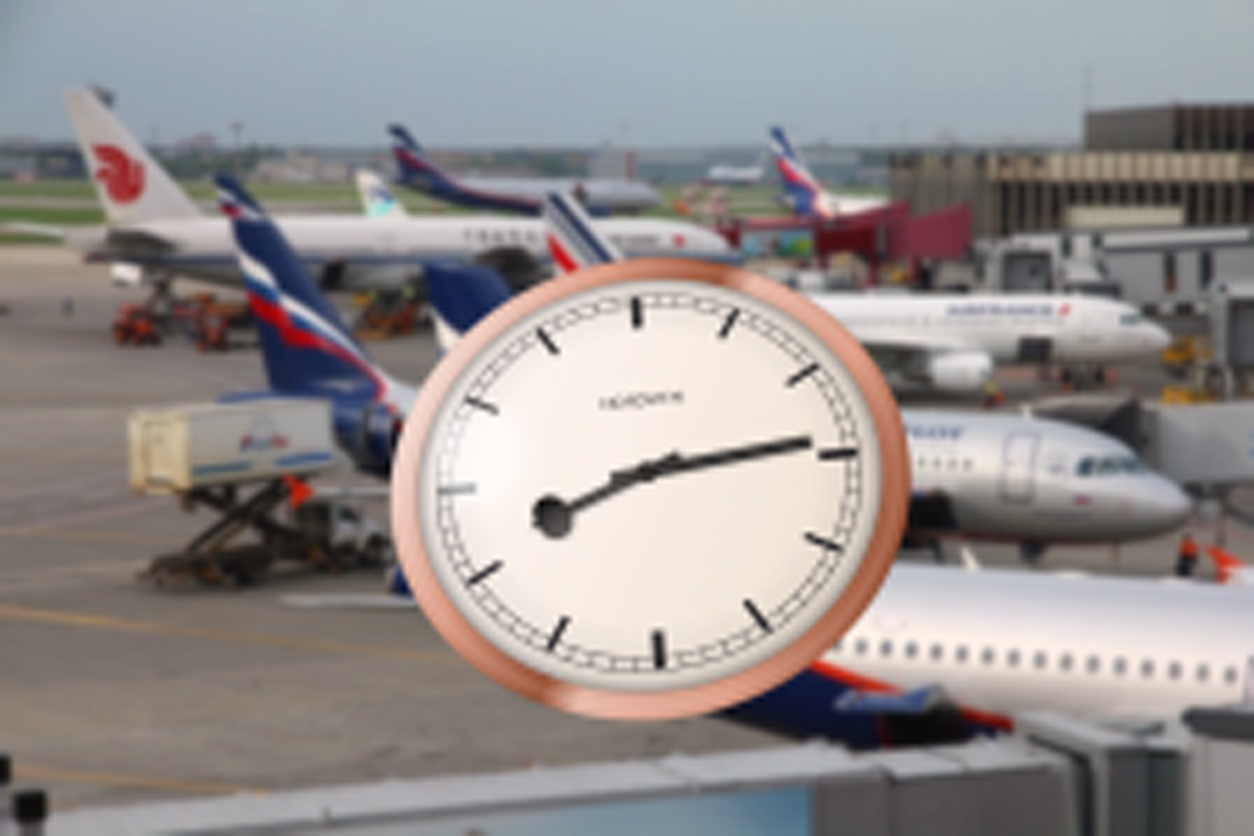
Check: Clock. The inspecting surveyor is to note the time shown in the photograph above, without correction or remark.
8:14
